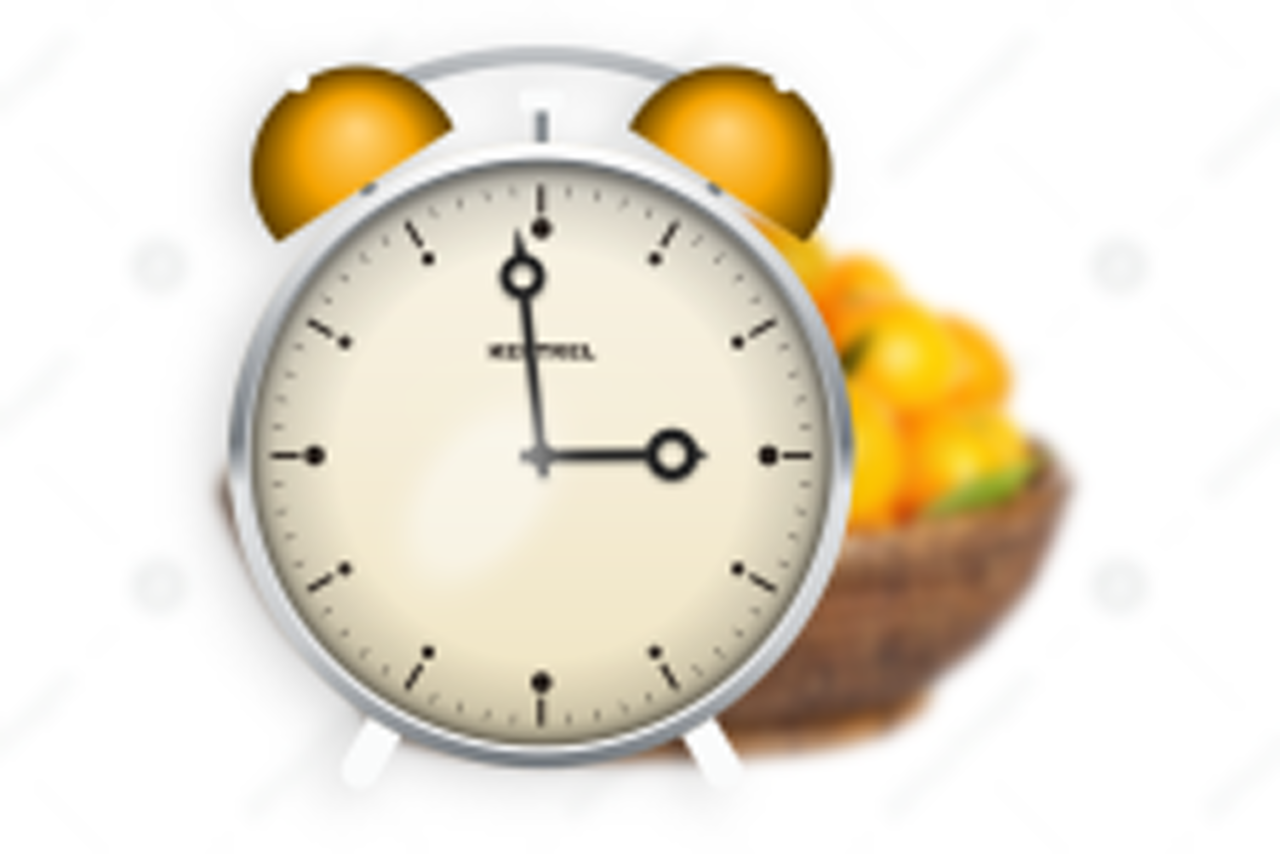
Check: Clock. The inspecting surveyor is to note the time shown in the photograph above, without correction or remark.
2:59
